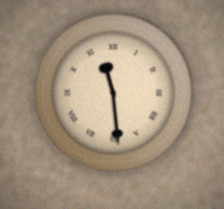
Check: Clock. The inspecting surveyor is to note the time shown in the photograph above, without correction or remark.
11:29
